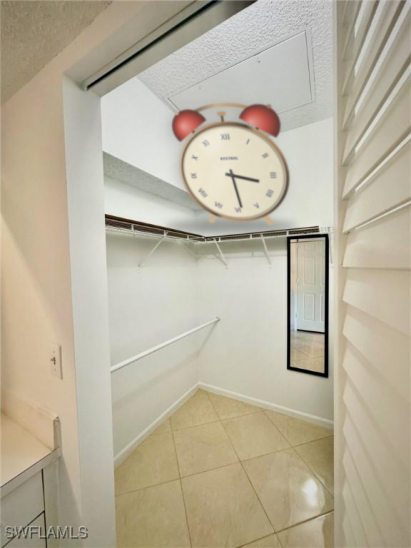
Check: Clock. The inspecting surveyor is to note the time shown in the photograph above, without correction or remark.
3:29
